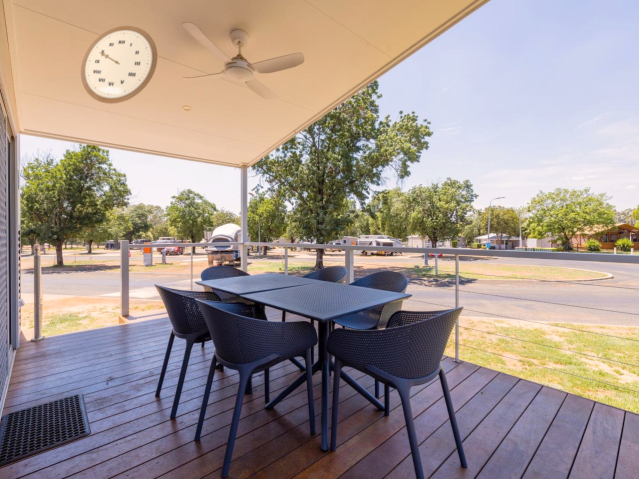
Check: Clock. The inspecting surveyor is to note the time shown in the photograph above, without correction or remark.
9:49
